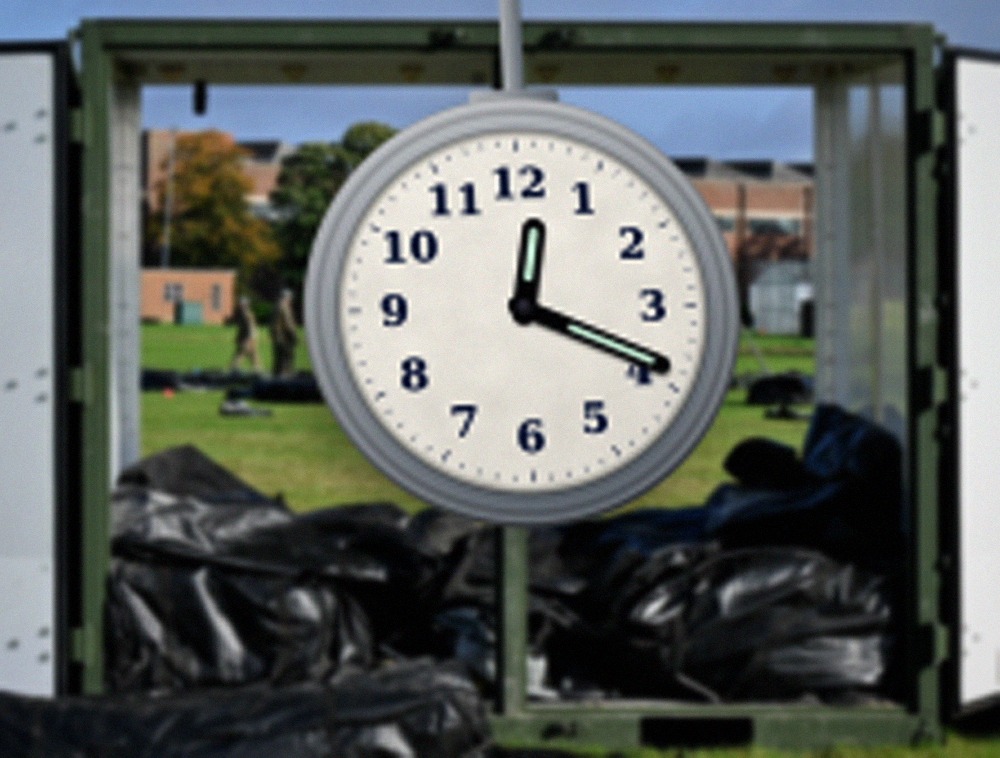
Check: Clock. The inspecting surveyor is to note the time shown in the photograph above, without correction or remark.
12:19
